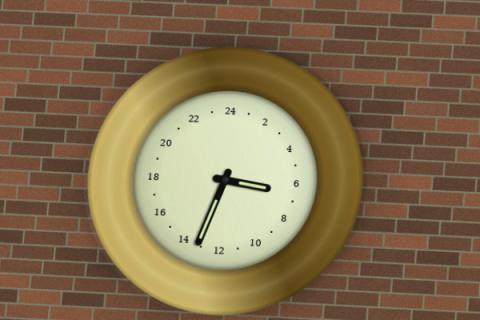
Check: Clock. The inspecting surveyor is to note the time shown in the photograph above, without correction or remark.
6:33
